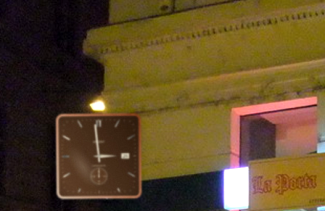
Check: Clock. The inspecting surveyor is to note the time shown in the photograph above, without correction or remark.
2:59
